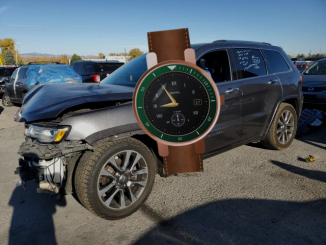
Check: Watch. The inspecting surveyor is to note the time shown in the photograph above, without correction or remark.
8:55
